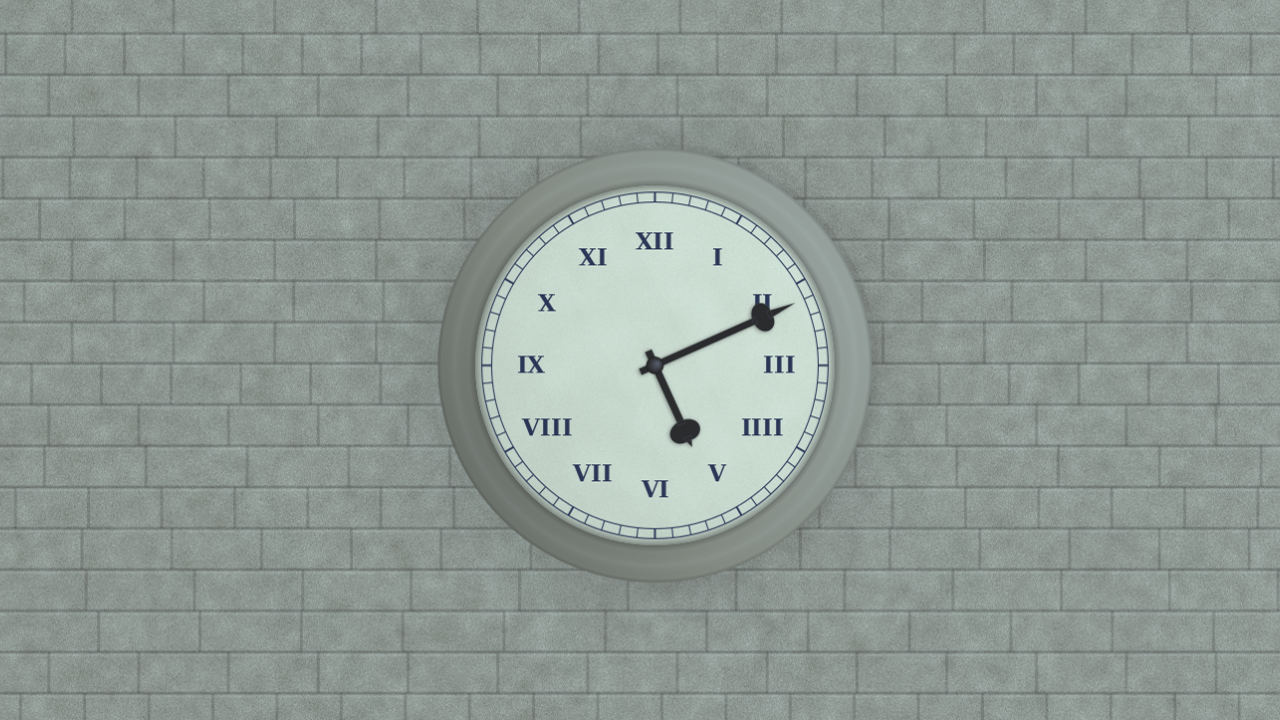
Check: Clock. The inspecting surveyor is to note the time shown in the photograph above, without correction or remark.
5:11
